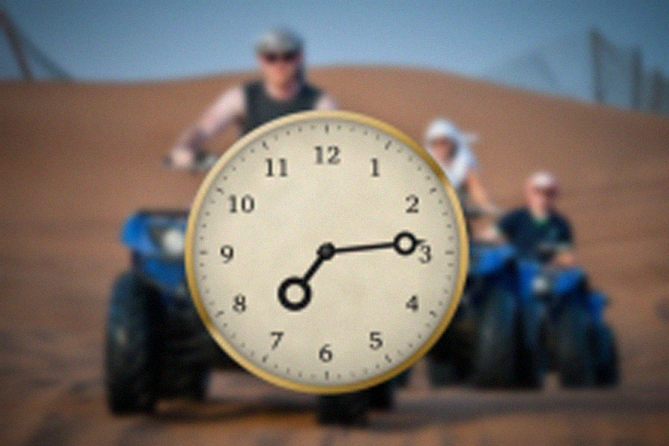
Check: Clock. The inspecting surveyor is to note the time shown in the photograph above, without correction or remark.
7:14
